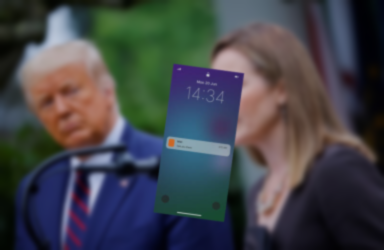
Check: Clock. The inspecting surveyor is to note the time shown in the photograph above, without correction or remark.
14:34
